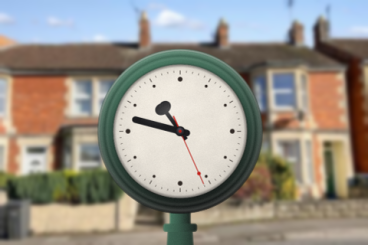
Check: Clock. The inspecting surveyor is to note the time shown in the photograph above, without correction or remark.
10:47:26
